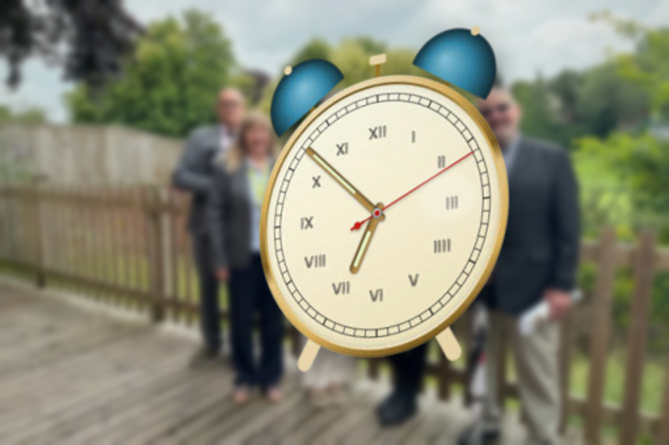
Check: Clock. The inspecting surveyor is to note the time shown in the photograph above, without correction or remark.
6:52:11
